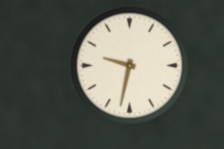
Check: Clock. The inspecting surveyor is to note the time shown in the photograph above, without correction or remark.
9:32
